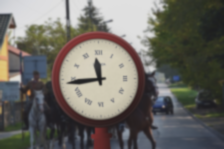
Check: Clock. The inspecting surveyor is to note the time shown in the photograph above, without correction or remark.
11:44
